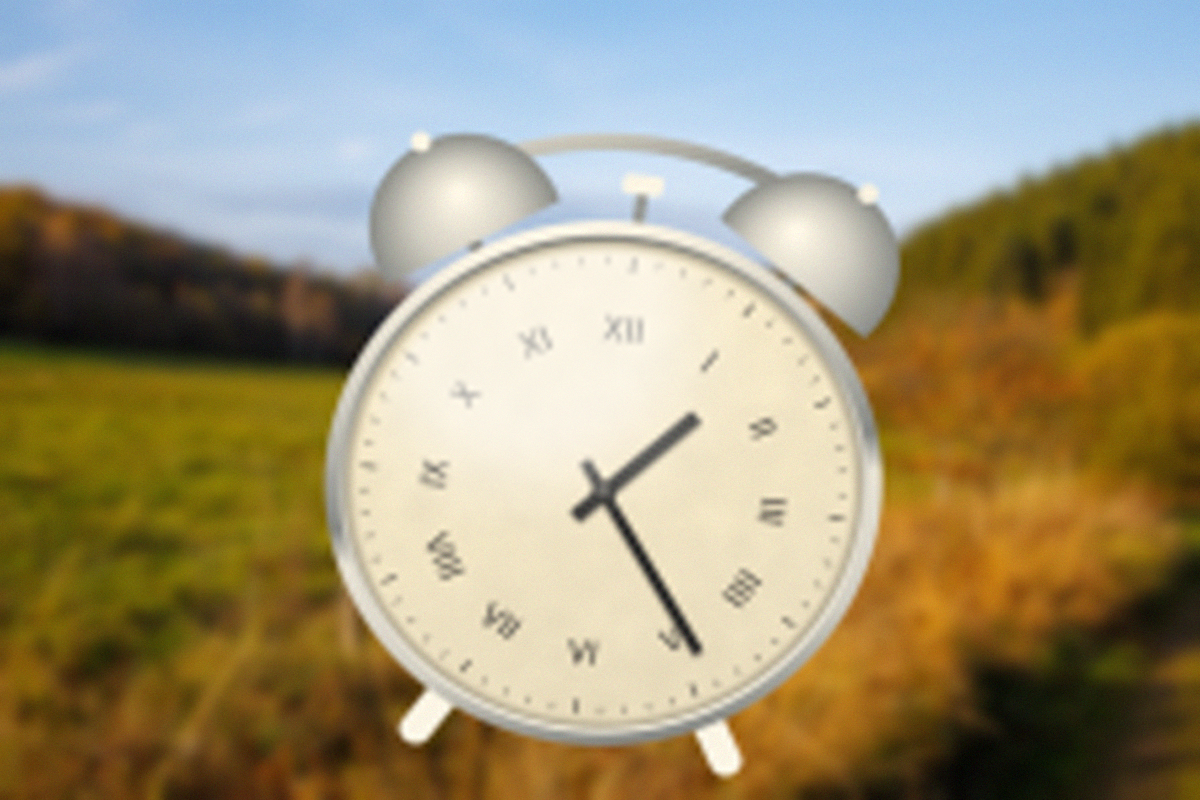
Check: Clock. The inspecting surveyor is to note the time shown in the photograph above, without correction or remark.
1:24
